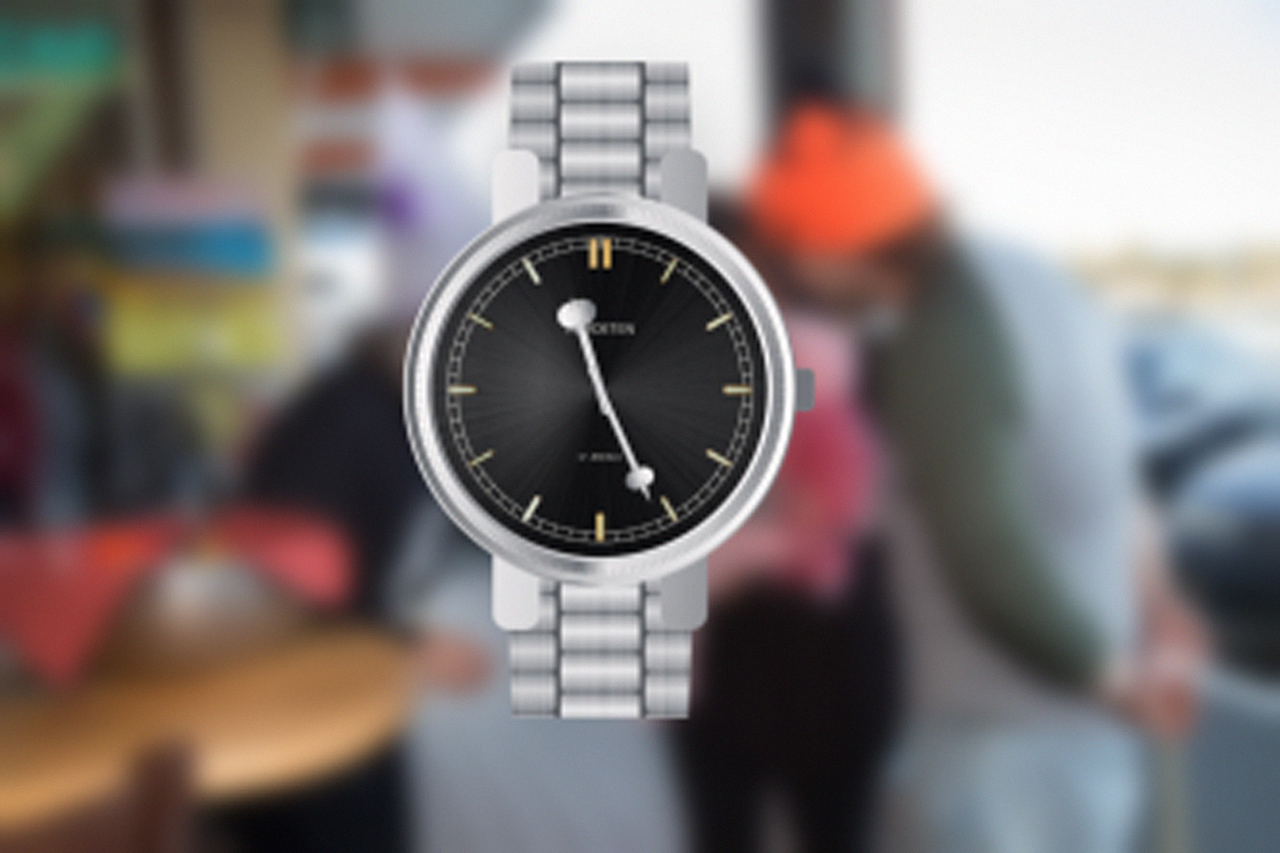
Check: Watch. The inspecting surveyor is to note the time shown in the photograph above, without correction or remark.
11:26
